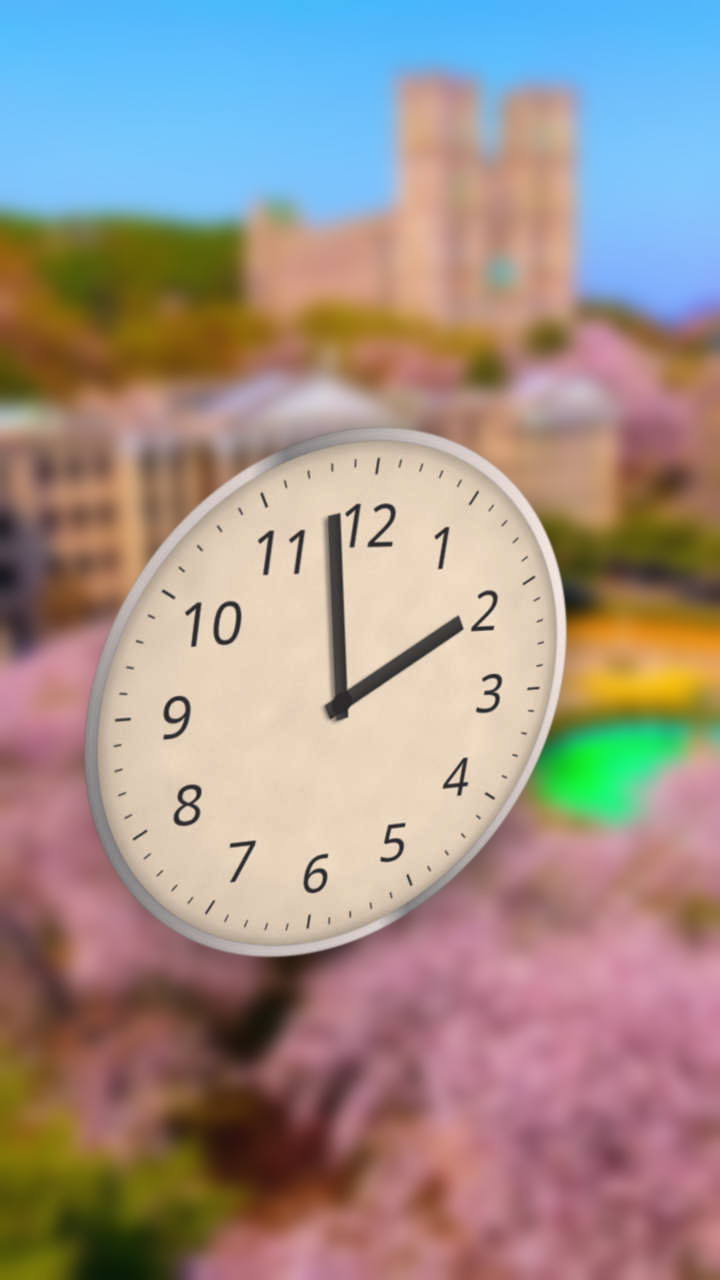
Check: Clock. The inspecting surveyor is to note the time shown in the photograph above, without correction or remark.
1:58
